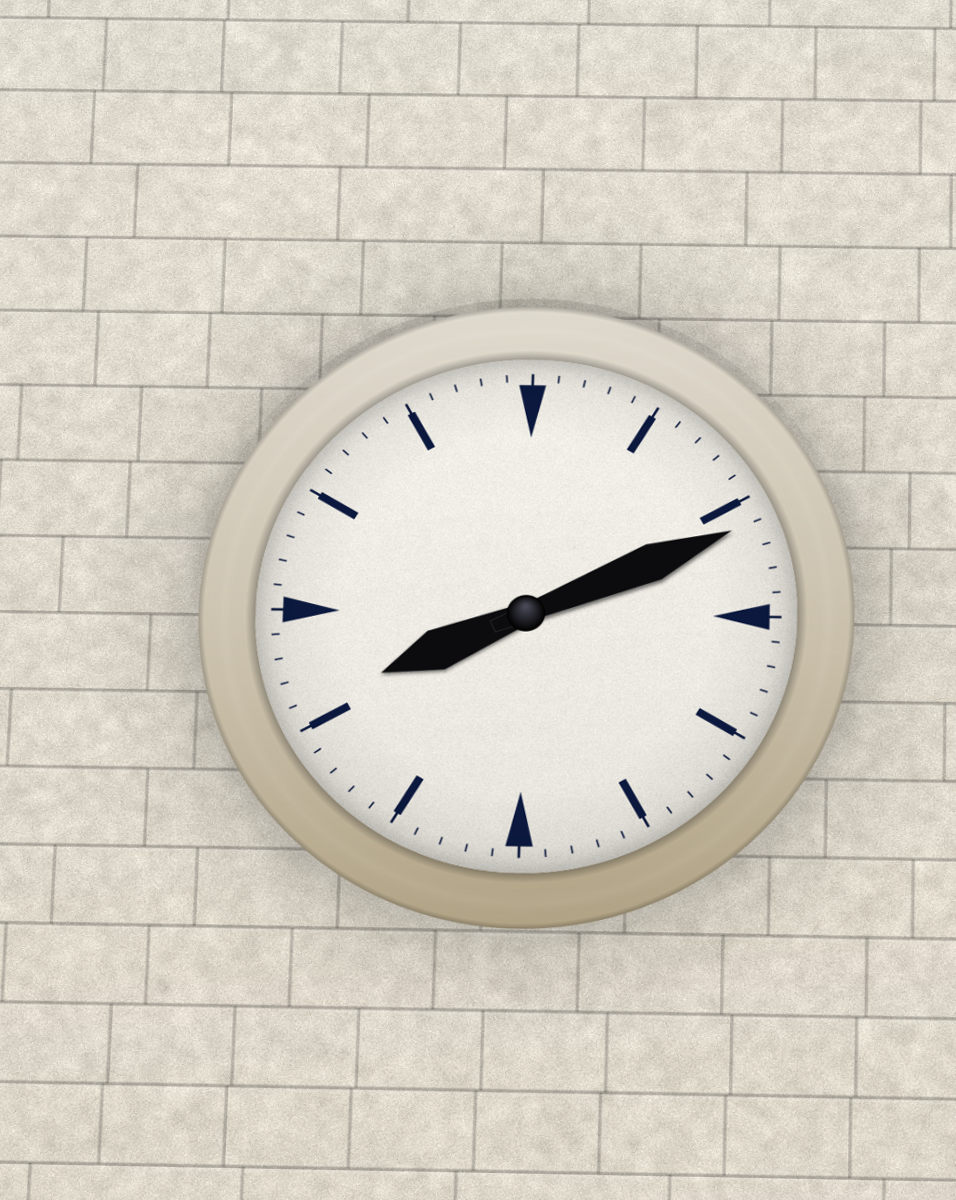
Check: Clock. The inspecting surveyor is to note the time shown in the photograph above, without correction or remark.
8:11
